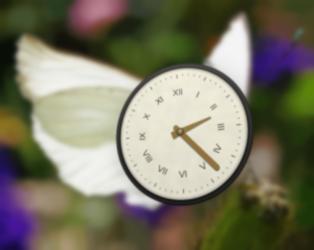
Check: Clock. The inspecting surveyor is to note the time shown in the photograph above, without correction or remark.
2:23
